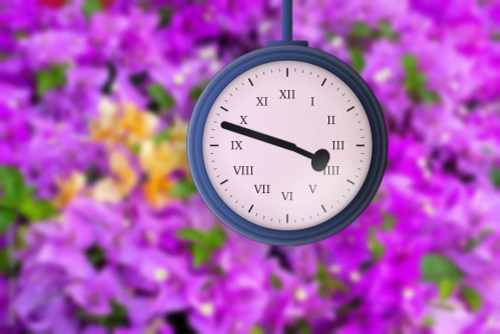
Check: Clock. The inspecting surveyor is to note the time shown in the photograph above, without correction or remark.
3:48
